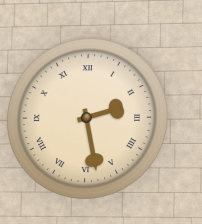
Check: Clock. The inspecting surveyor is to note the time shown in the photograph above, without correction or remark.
2:28
